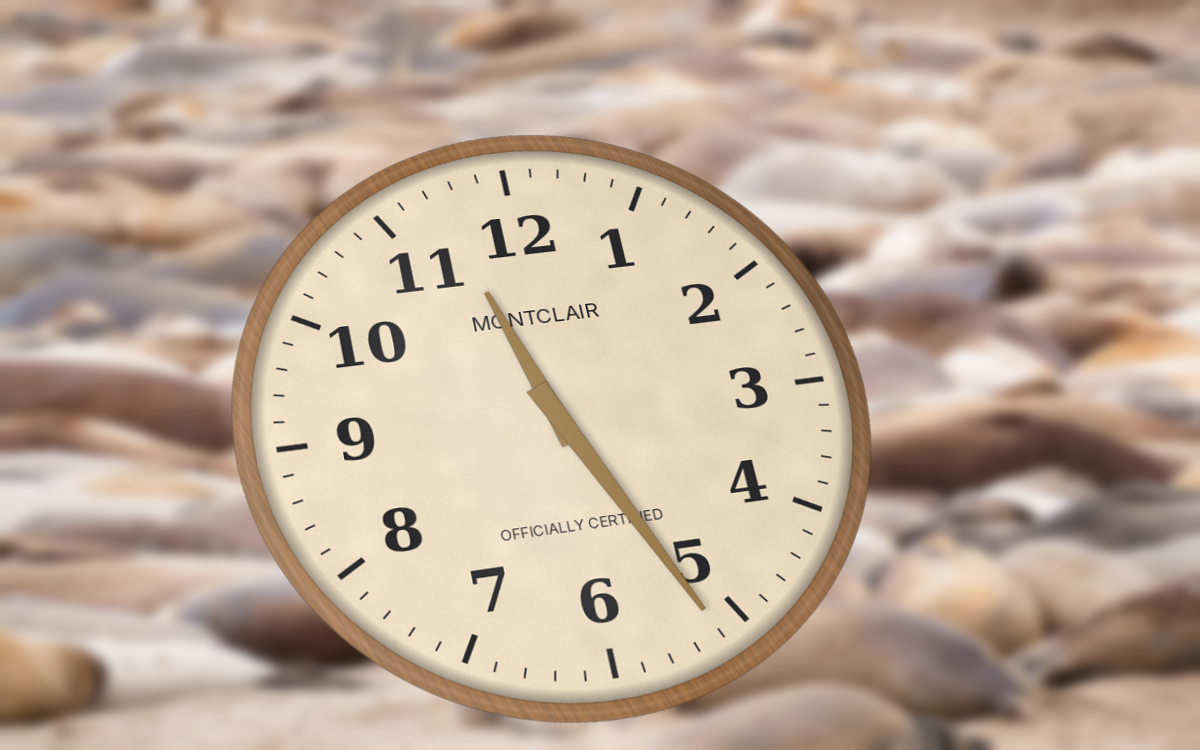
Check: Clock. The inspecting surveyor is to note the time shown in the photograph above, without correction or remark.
11:26
